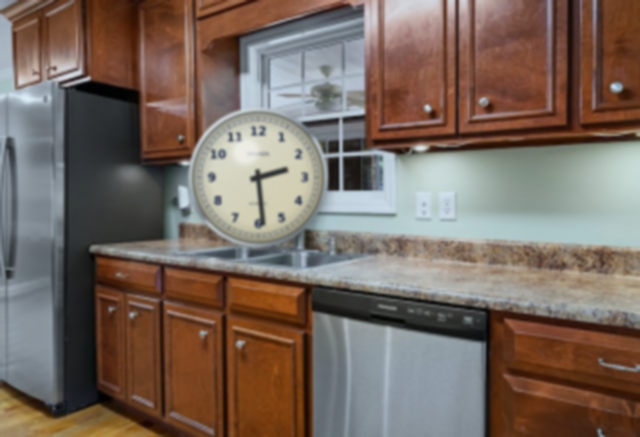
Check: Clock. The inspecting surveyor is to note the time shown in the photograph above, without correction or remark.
2:29
